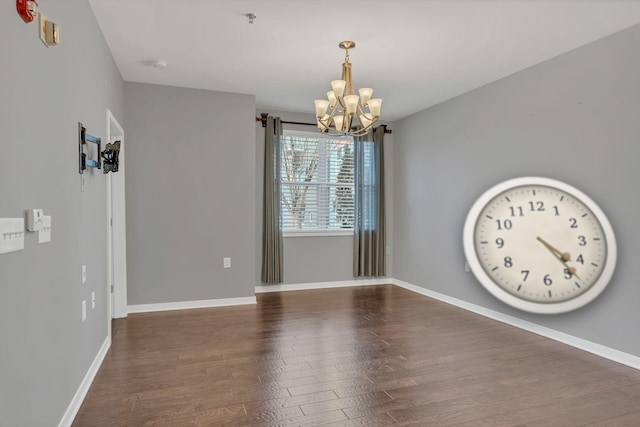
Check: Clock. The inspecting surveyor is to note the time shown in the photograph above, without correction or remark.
4:24
